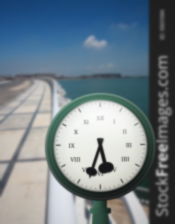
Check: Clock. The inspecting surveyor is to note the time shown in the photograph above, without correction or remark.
5:33
